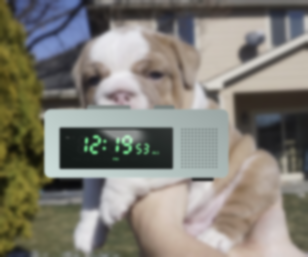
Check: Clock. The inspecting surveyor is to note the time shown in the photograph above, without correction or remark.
12:19
